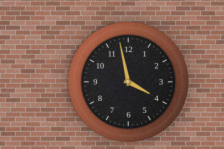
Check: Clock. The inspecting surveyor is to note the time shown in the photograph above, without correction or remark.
3:58
